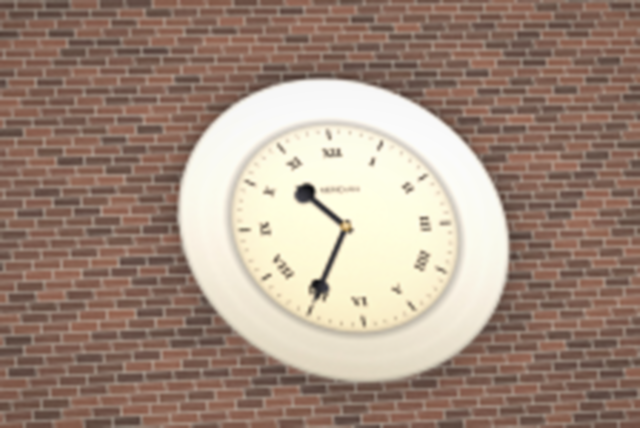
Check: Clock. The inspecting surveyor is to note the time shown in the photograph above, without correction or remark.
10:35
